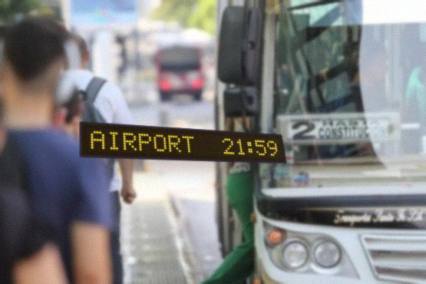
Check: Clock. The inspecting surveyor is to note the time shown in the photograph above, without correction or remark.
21:59
